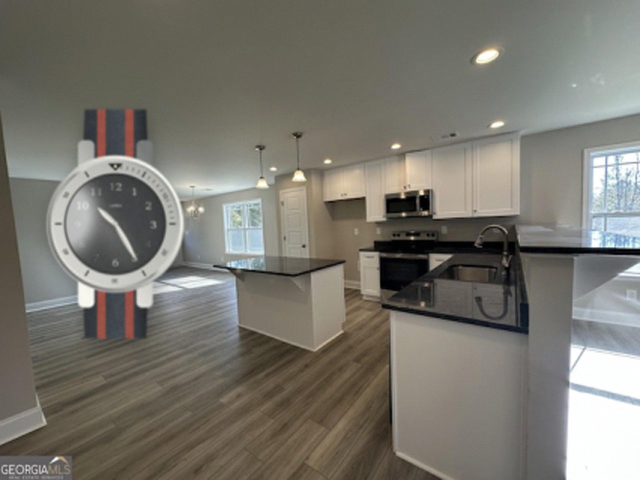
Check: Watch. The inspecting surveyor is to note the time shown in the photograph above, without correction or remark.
10:25
